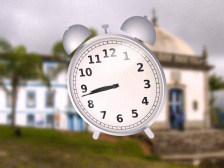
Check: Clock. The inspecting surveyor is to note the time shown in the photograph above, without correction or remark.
8:43
